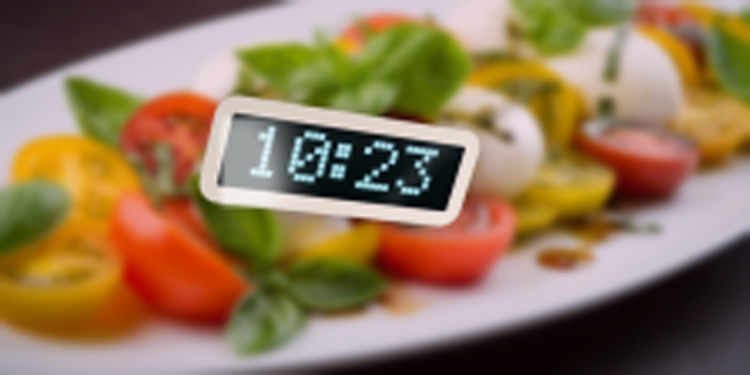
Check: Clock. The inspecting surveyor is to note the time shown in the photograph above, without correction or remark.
10:23
